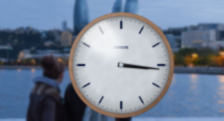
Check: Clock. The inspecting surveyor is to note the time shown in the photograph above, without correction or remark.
3:16
